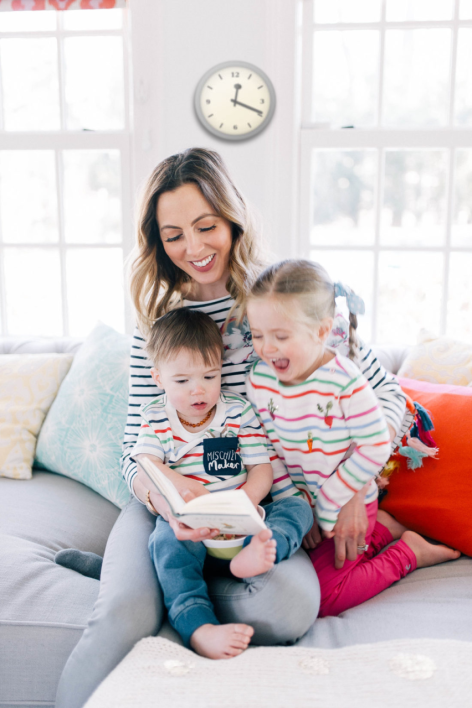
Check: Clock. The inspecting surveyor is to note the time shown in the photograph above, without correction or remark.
12:19
